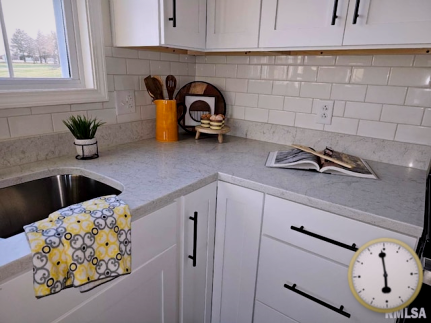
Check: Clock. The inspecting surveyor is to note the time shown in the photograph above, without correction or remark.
5:59
